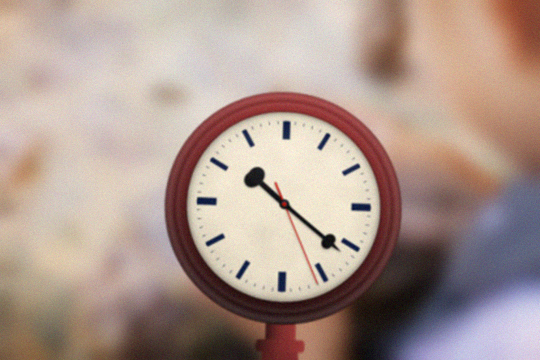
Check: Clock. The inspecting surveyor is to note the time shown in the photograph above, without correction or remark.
10:21:26
